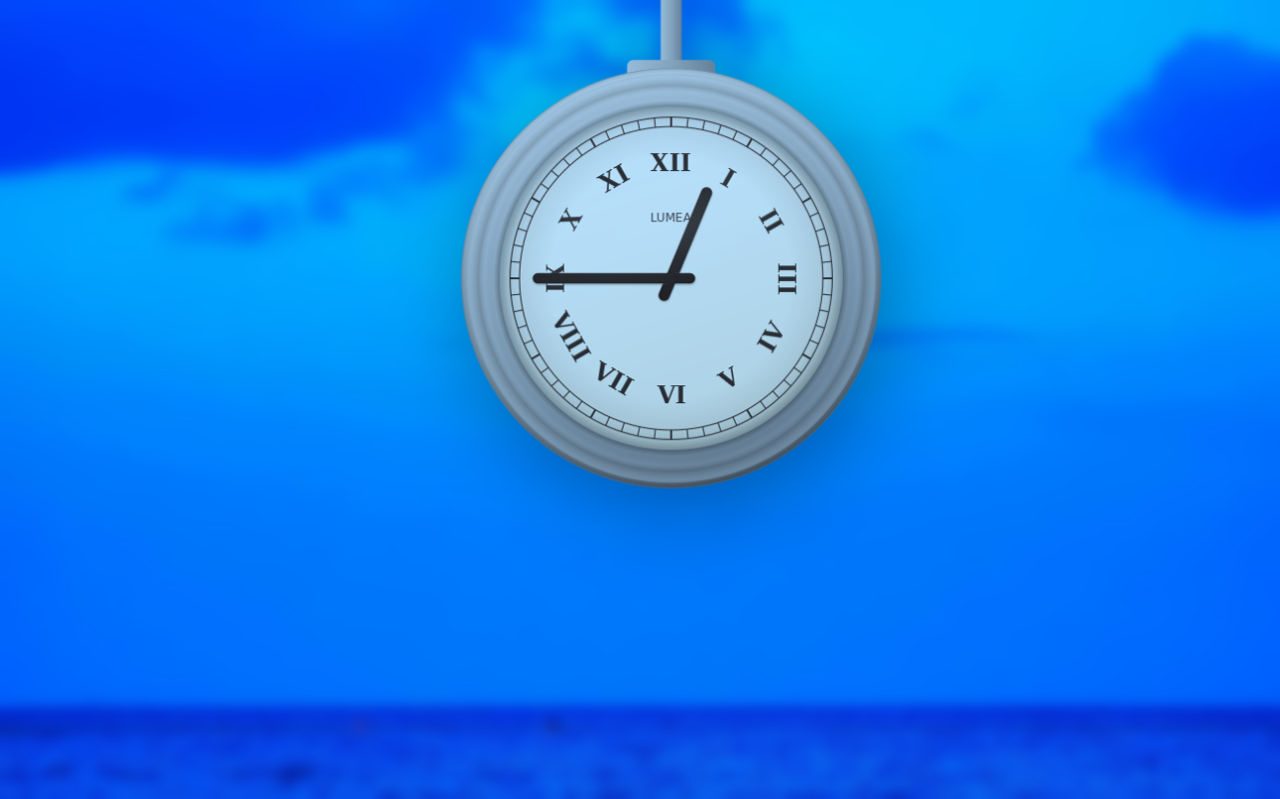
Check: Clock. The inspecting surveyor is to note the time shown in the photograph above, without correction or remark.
12:45
